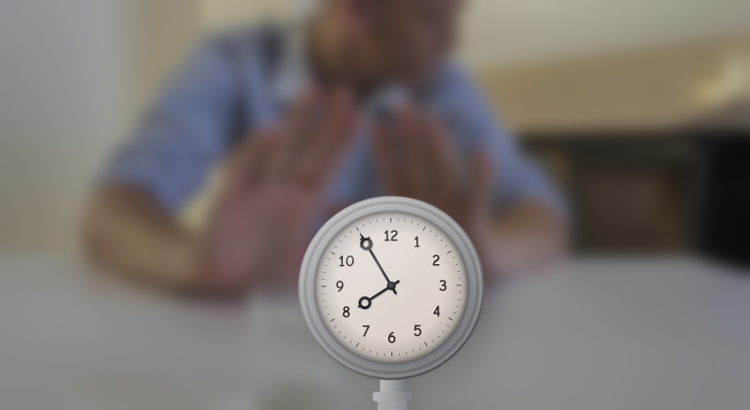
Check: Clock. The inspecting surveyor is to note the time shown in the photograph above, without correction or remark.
7:55
